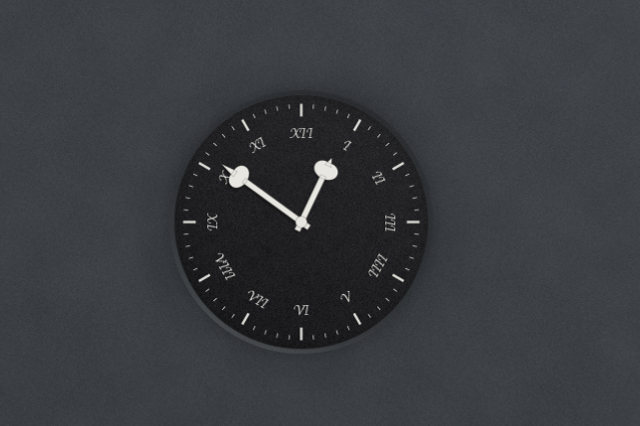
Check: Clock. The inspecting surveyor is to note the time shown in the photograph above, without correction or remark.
12:51
